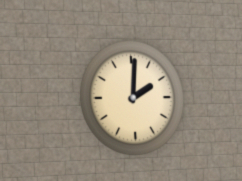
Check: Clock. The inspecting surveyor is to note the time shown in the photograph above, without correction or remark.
2:01
